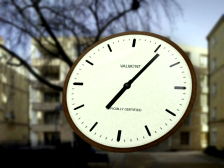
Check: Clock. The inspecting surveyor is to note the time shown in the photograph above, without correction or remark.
7:06
